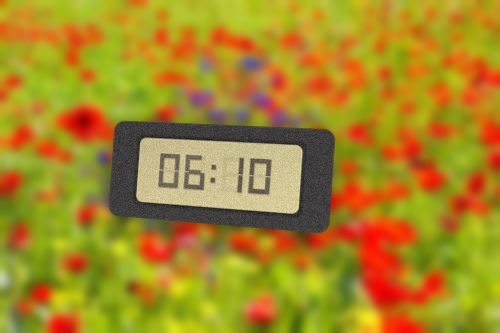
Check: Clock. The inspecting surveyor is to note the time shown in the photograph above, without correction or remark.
6:10
